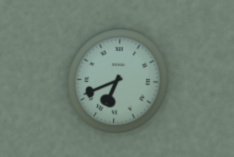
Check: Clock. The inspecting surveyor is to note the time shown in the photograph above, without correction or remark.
6:41
